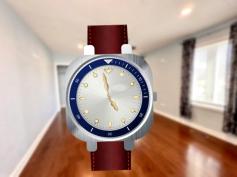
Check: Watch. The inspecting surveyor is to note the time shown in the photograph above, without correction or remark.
4:58
